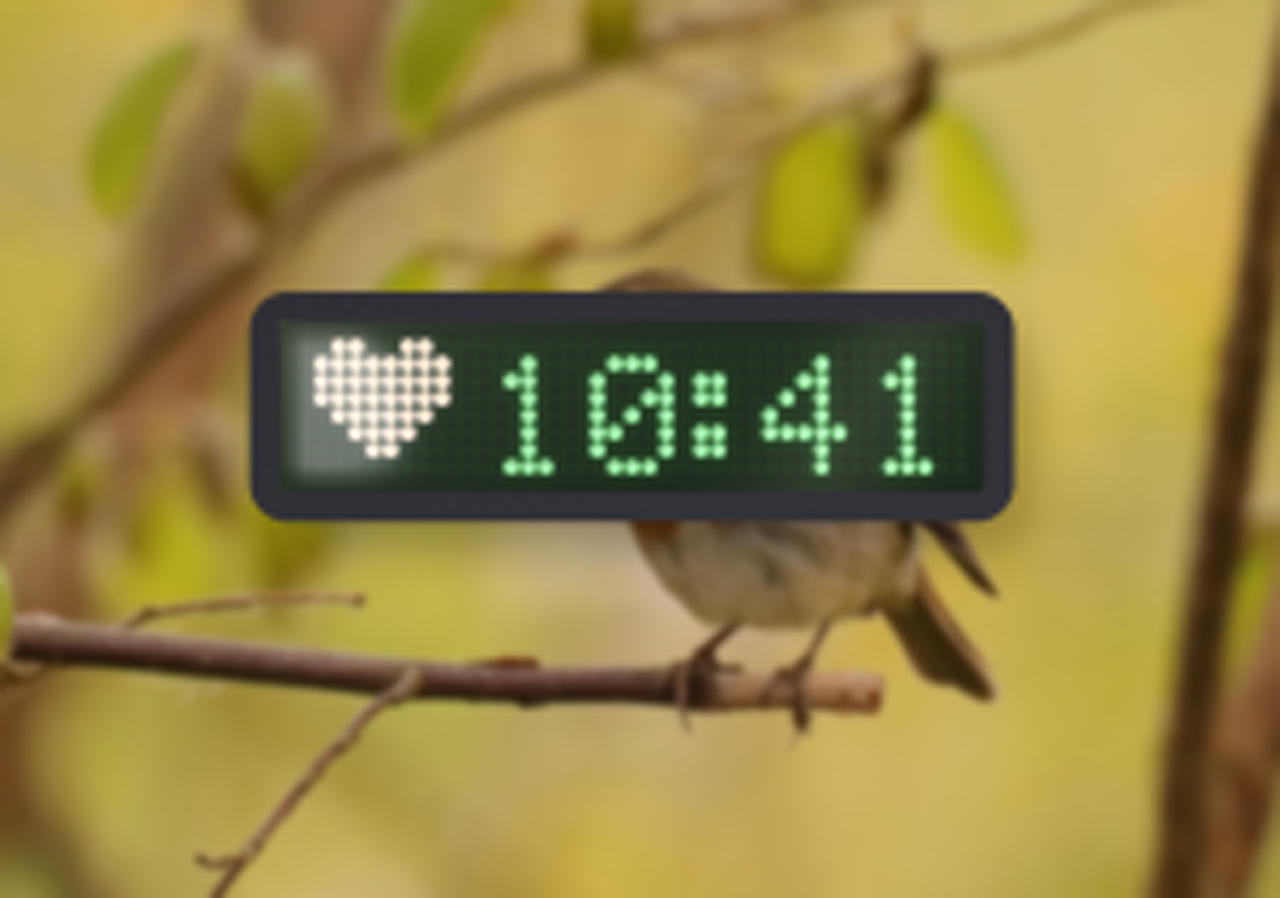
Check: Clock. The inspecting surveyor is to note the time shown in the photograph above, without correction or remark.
10:41
